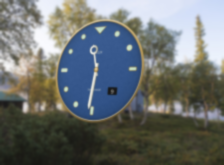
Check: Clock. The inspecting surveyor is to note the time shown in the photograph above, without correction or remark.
11:31
